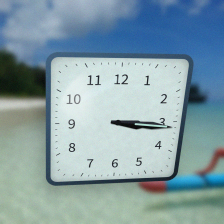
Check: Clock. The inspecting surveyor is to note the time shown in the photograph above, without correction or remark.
3:16
